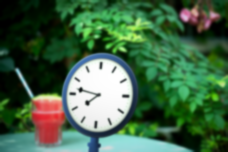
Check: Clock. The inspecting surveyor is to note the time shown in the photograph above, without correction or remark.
7:47
